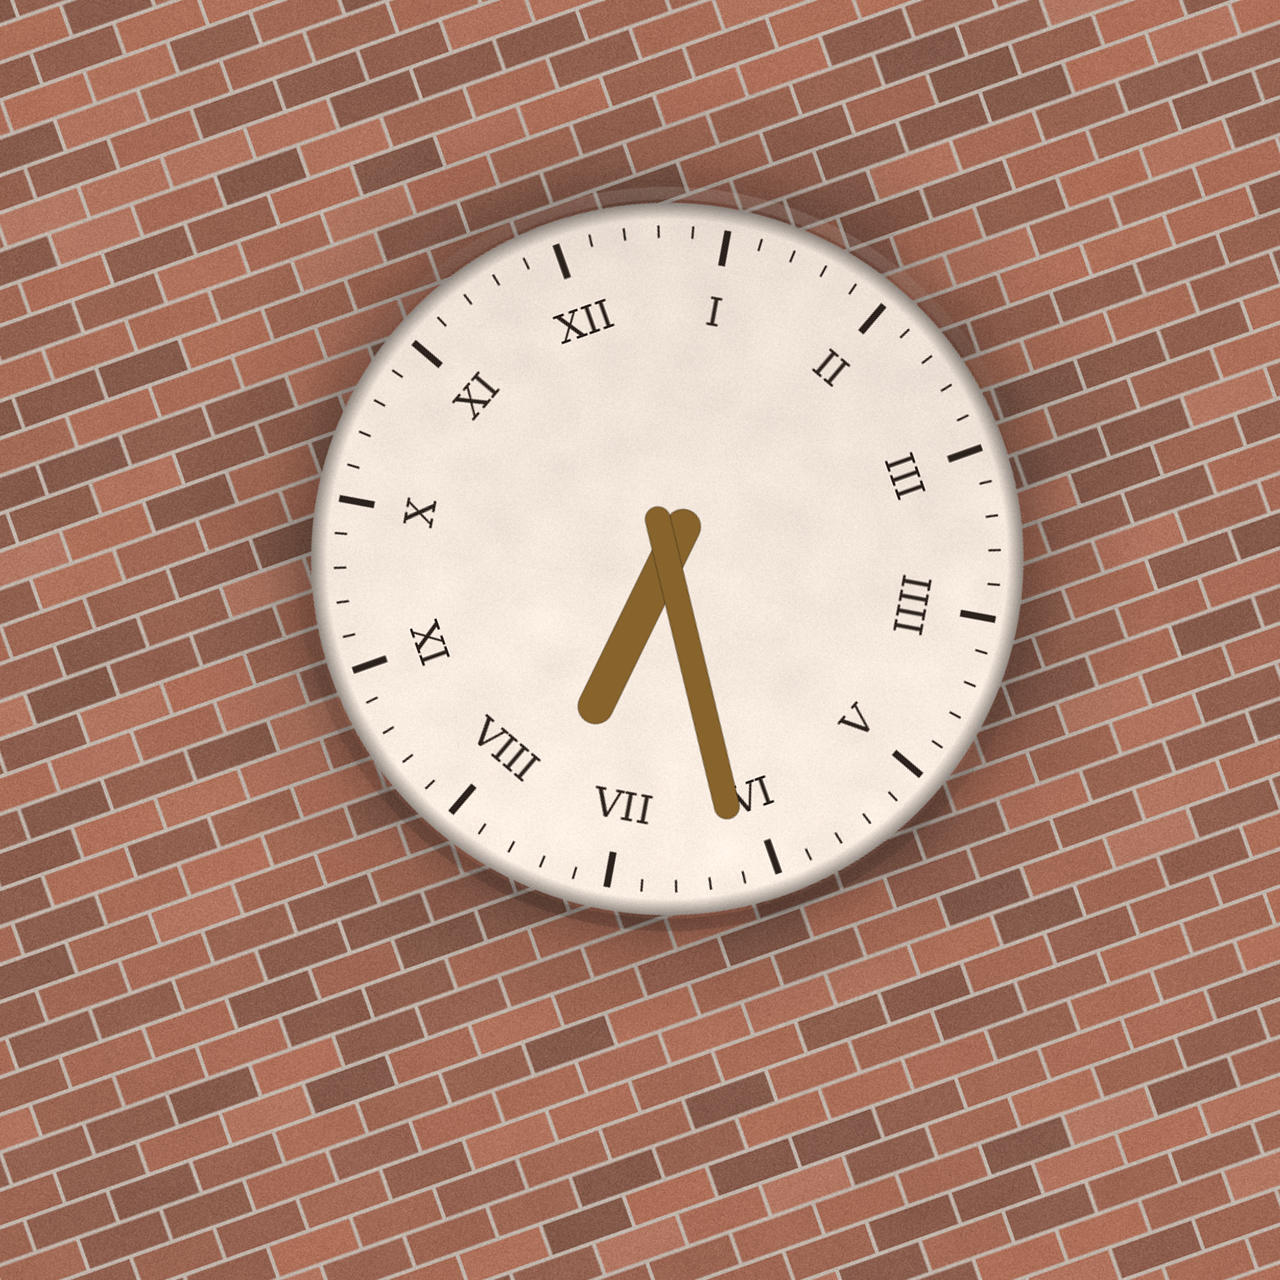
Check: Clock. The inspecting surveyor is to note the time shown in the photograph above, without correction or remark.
7:31
